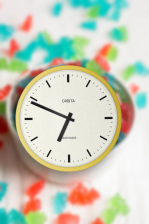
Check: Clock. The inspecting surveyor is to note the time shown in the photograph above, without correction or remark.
6:49
